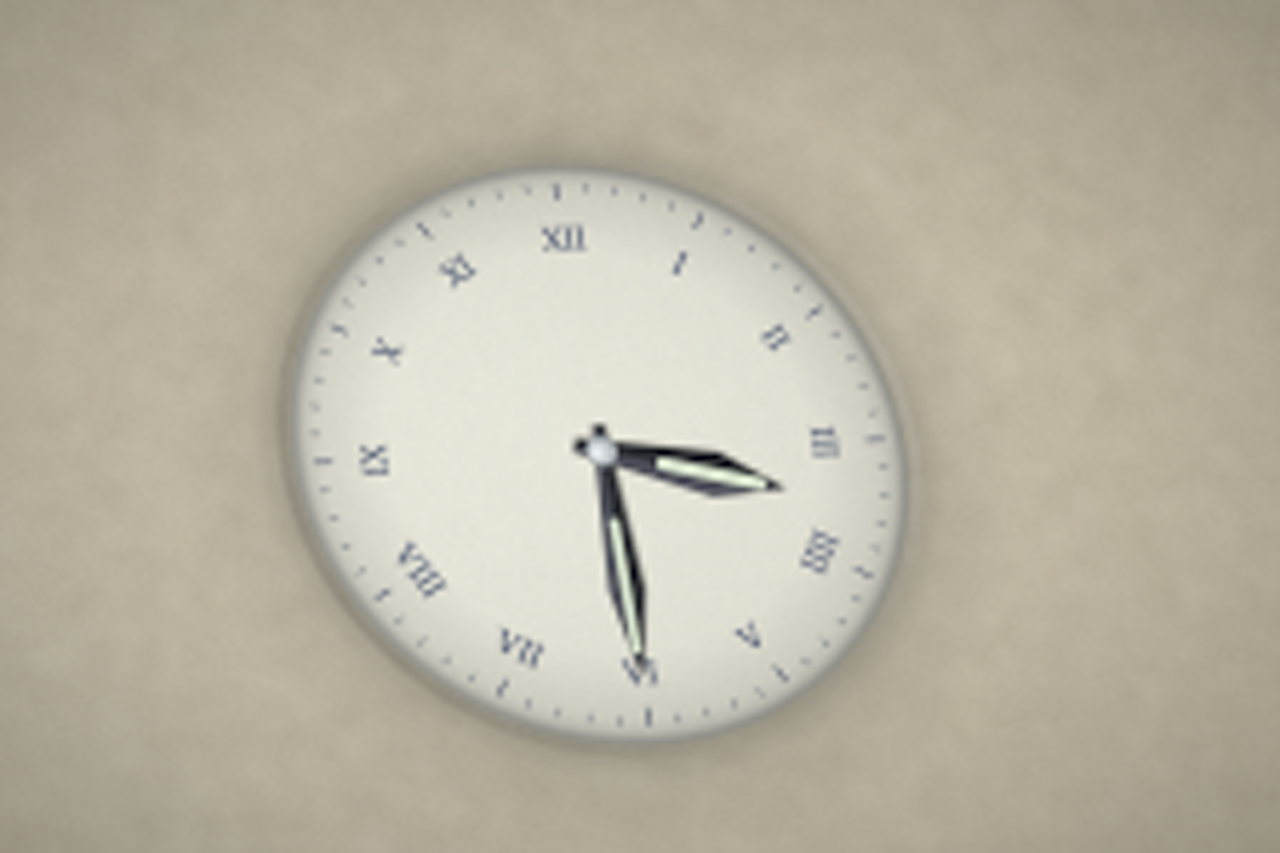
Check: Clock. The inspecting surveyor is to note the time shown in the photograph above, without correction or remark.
3:30
